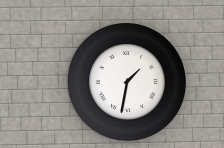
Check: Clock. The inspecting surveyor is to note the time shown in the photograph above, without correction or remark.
1:32
